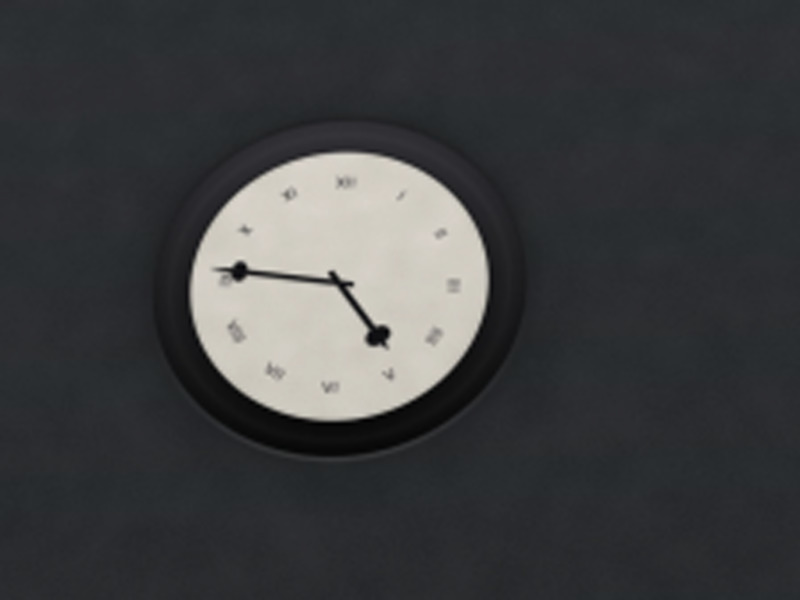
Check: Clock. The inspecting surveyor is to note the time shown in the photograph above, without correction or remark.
4:46
